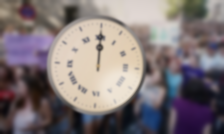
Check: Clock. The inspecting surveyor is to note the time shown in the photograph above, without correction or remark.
12:00
